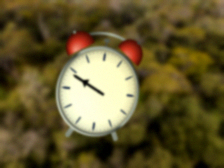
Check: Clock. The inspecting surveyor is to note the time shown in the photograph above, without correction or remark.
9:49
